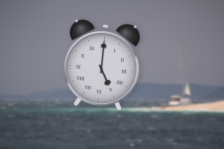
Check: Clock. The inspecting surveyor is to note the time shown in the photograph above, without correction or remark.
5:00
